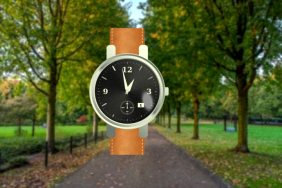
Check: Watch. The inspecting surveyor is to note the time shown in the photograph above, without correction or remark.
12:58
